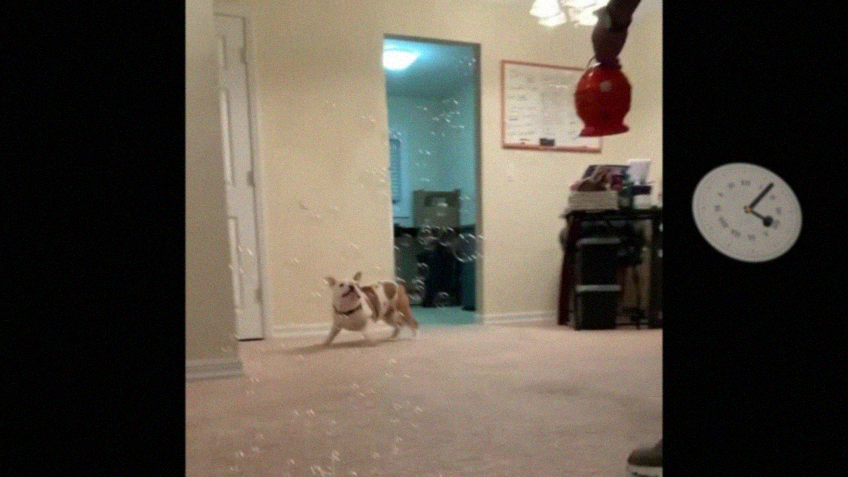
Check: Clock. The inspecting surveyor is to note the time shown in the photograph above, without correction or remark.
4:07
